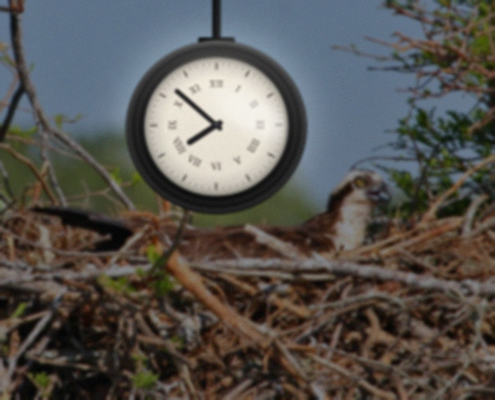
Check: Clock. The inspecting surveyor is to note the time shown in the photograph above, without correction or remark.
7:52
